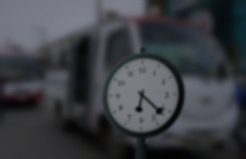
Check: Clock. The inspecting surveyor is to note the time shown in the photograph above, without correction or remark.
6:22
